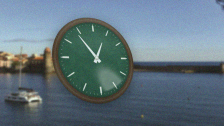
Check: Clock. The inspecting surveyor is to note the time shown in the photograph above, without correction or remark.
12:54
